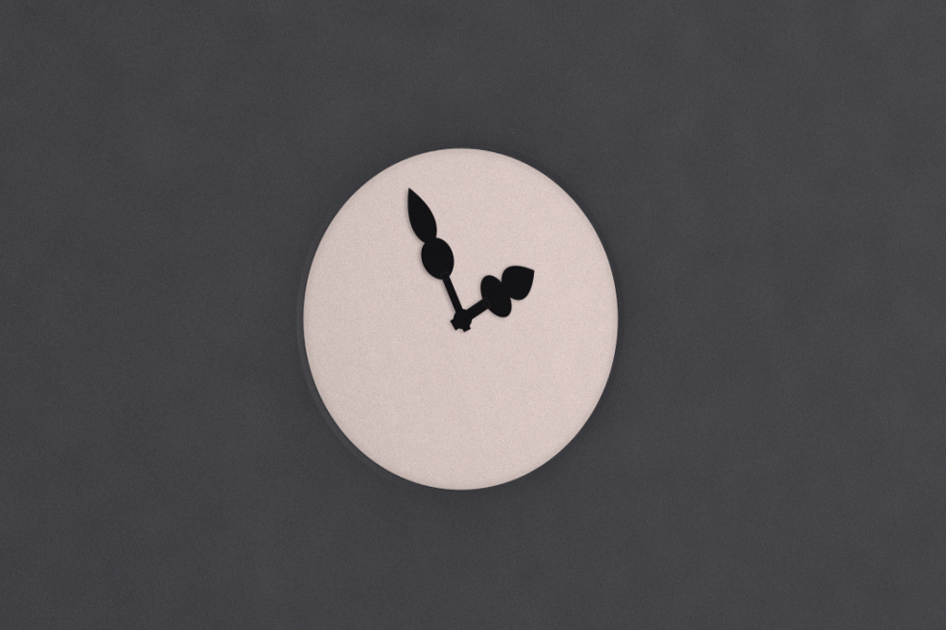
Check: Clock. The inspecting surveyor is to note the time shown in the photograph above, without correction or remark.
1:56
